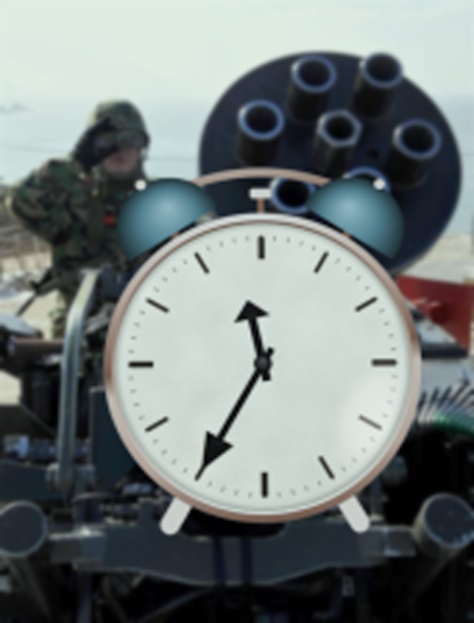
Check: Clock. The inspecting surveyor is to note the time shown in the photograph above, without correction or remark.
11:35
